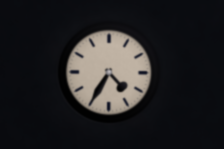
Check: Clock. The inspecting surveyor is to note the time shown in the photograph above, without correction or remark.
4:35
